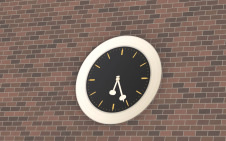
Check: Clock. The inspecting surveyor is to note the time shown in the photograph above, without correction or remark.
6:26
